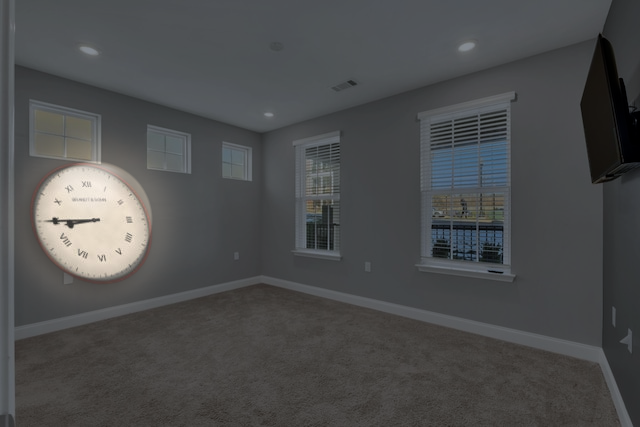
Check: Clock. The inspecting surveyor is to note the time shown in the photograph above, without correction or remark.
8:45
